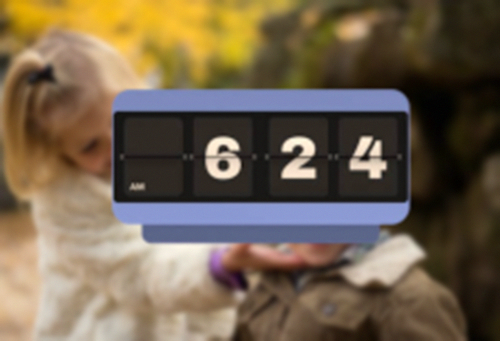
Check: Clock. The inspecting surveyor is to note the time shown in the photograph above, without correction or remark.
6:24
